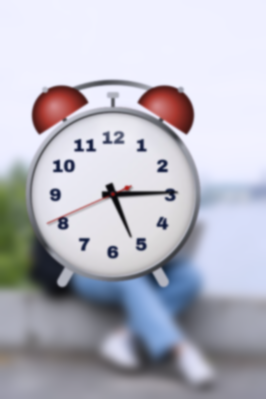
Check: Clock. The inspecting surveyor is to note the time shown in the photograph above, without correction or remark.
5:14:41
